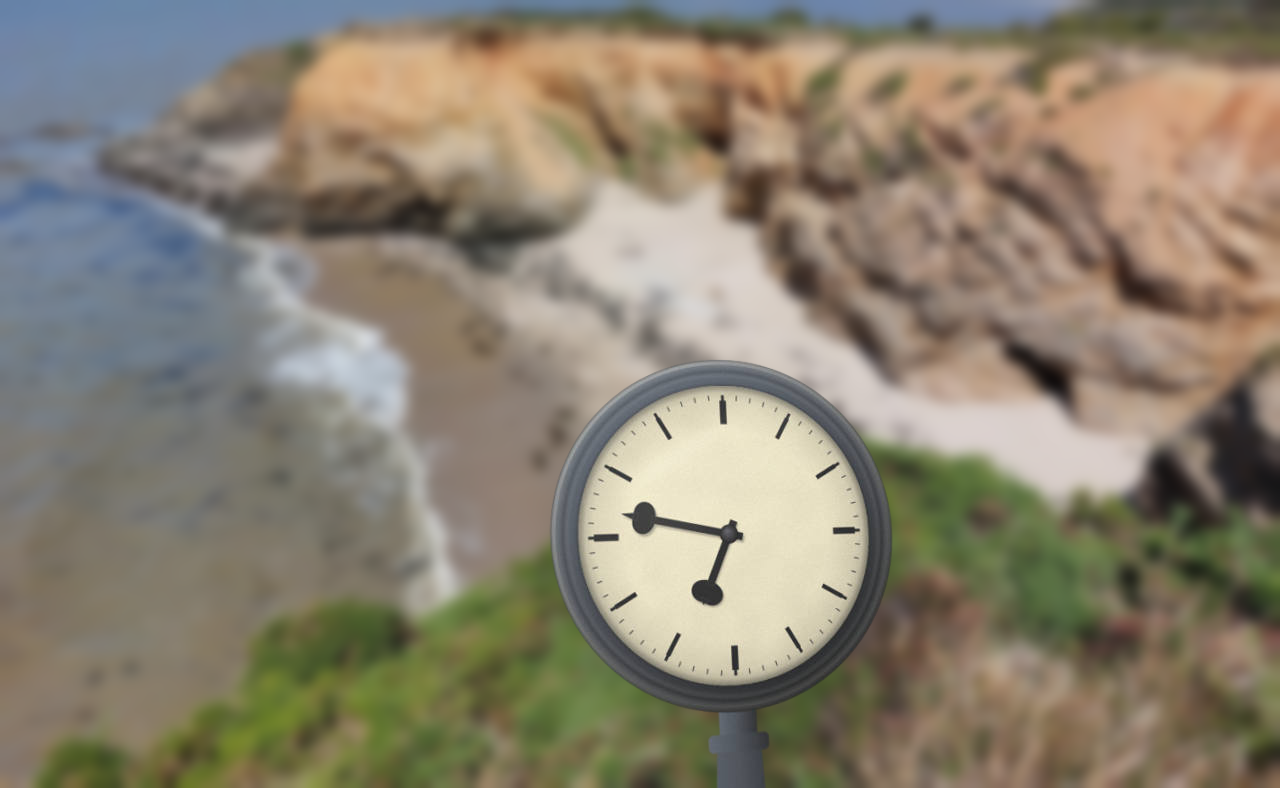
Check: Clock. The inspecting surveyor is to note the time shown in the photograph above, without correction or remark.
6:47
